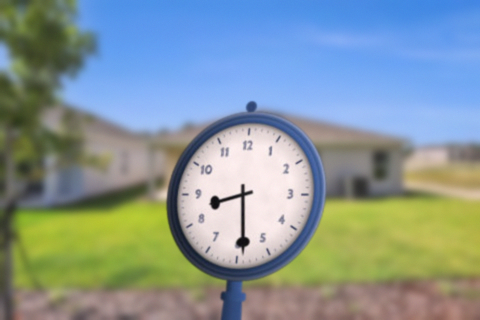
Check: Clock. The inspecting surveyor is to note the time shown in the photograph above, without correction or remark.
8:29
